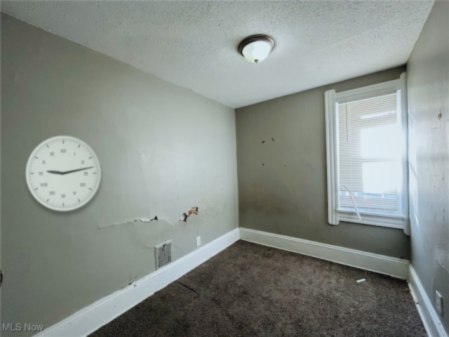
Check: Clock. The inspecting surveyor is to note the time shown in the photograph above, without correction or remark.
9:13
